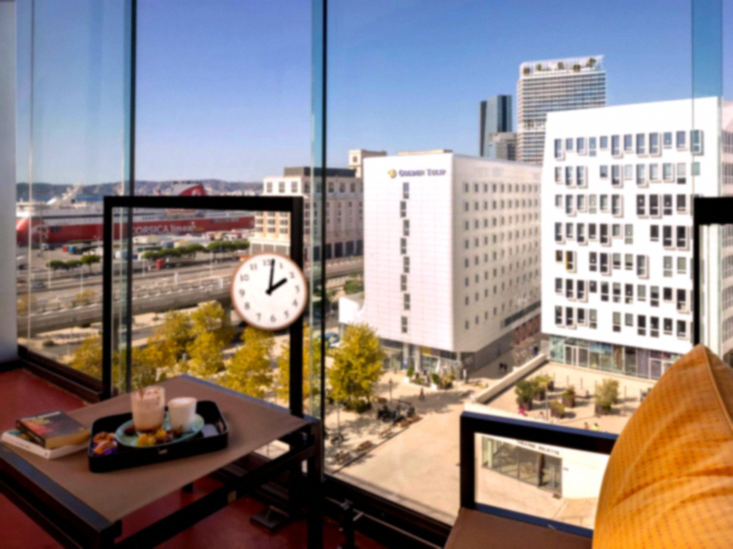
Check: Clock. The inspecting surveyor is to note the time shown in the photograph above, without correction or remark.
2:02
